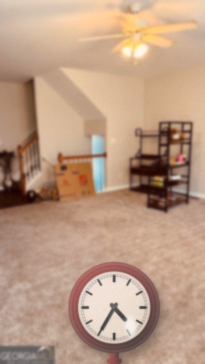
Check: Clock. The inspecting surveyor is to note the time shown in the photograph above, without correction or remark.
4:35
